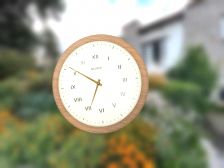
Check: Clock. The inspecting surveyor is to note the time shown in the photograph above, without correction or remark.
6:51
